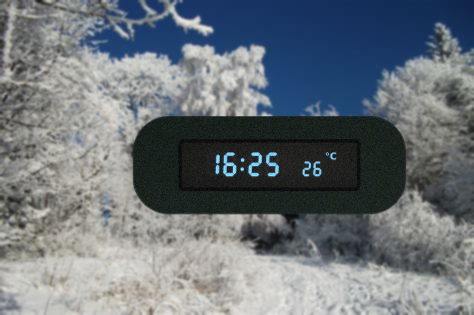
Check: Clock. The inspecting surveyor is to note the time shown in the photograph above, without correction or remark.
16:25
